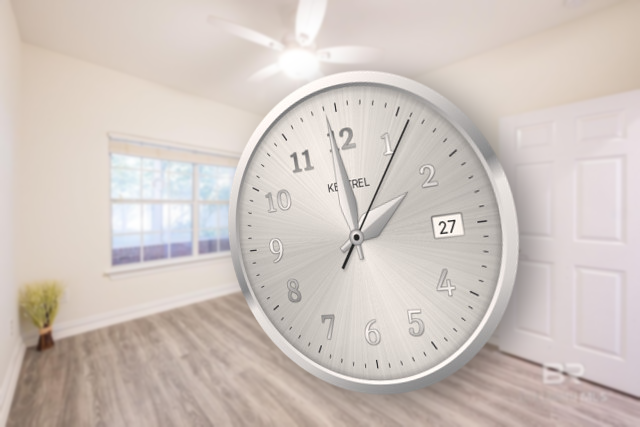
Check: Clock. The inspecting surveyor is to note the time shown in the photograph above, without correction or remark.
1:59:06
